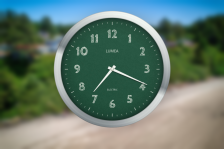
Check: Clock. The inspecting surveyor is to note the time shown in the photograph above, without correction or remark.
7:19
